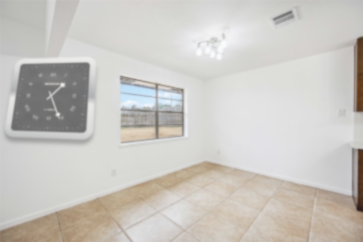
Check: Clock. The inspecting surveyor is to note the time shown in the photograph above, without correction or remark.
1:26
